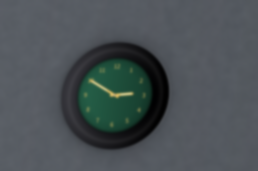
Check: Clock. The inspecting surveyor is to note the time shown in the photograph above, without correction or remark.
2:50
